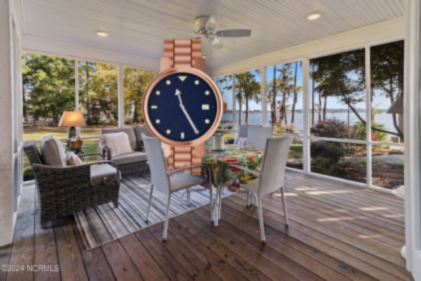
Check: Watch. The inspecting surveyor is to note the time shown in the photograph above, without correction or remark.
11:25
